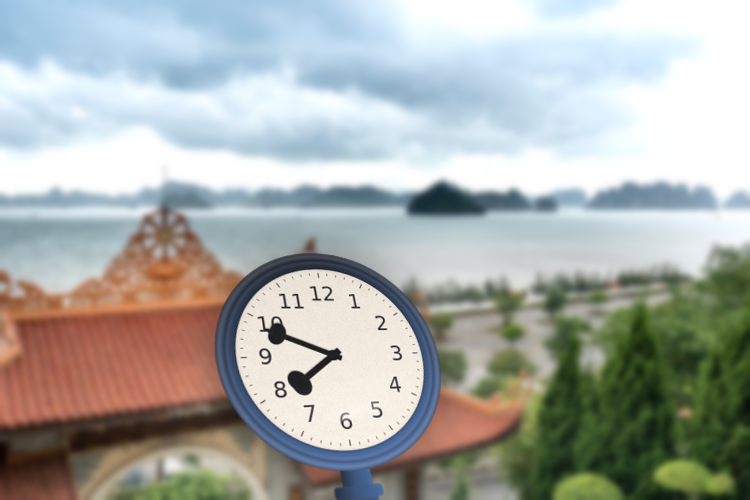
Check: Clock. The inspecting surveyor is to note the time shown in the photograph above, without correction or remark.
7:49
